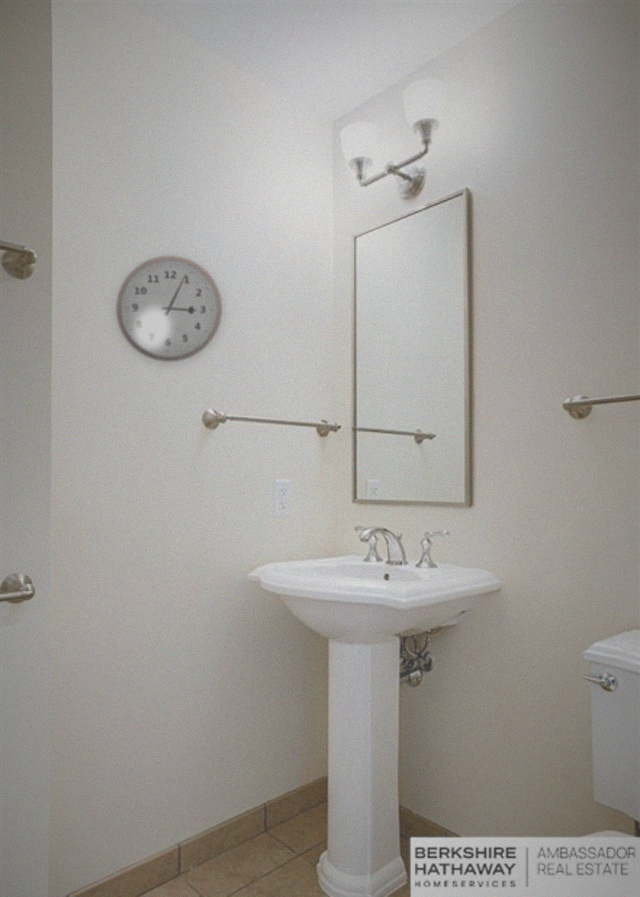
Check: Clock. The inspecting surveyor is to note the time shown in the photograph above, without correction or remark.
3:04
